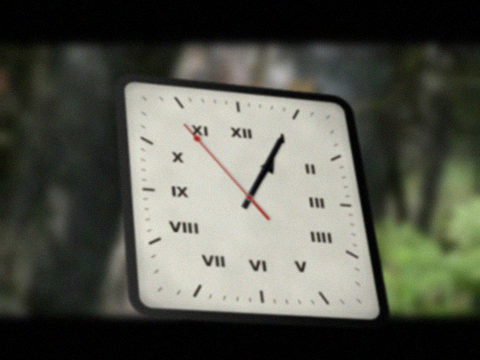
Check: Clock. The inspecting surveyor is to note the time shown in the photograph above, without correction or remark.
1:04:54
